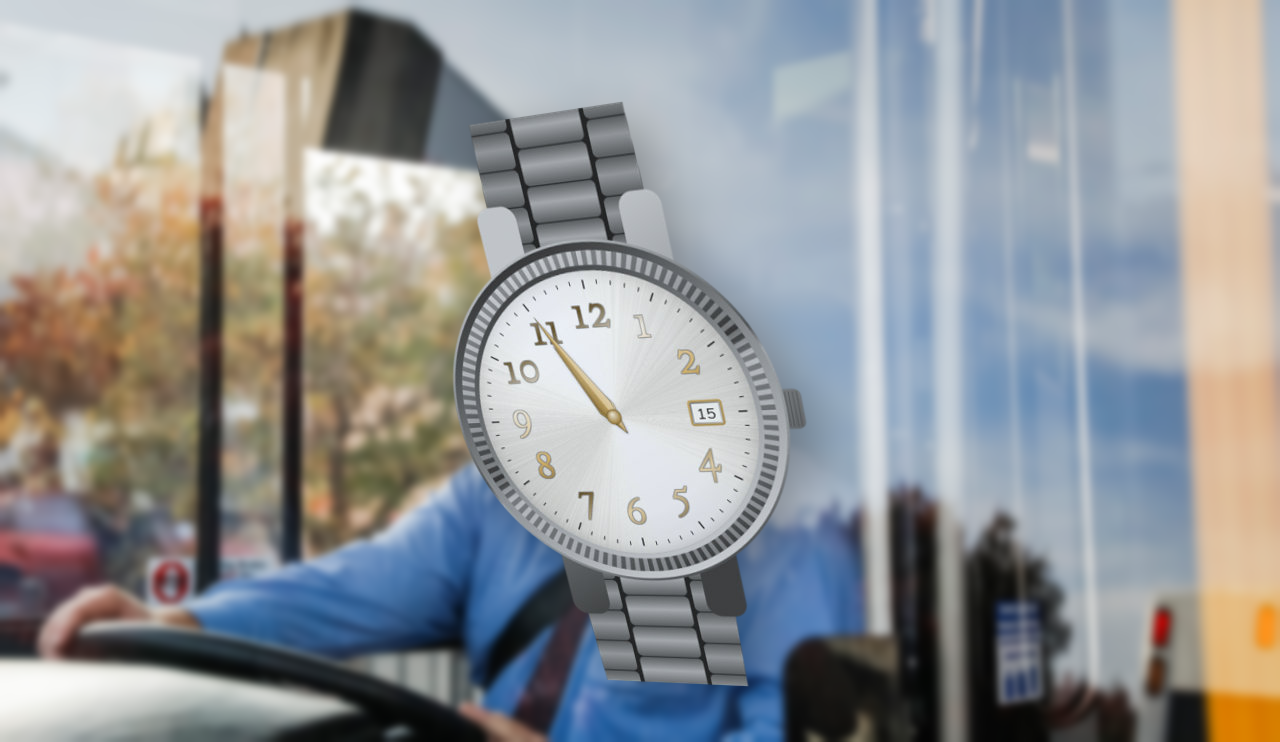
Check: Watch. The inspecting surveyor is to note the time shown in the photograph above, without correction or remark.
10:55
